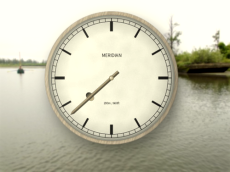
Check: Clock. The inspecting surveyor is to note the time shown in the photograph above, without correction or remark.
7:38
